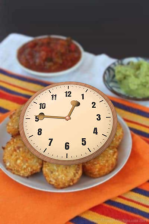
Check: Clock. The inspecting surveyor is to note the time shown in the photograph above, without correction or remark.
12:46
